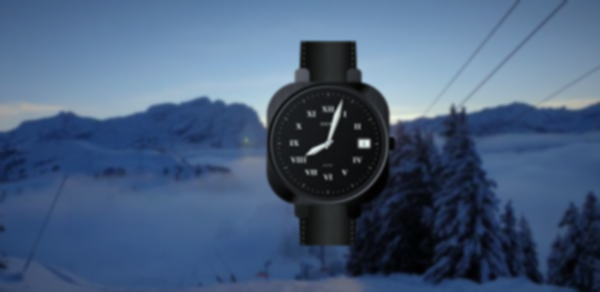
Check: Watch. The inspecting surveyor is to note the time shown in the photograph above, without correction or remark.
8:03
